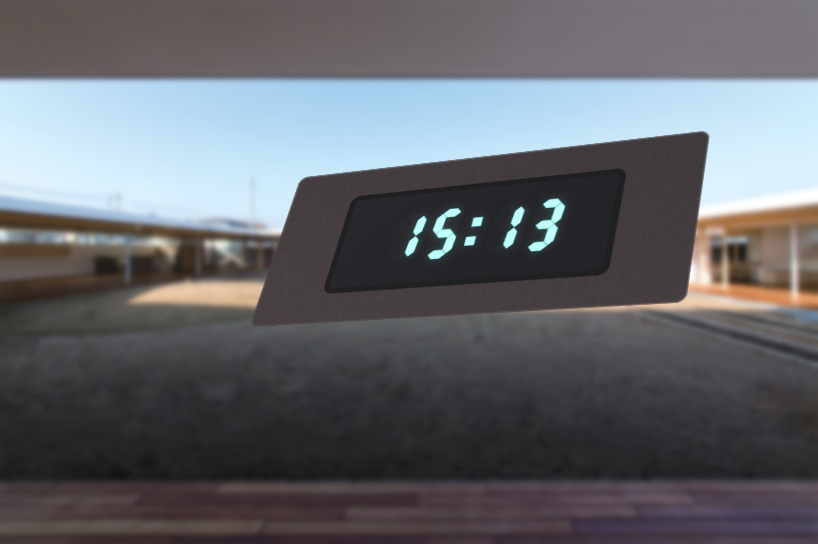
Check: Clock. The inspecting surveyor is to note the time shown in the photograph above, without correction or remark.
15:13
